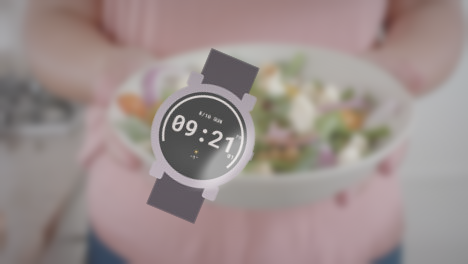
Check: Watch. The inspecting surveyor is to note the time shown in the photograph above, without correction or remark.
9:21
